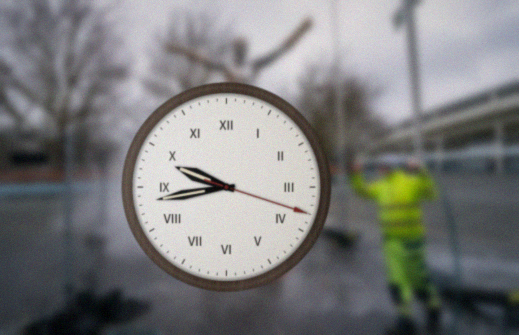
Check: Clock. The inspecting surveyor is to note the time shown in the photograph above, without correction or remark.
9:43:18
